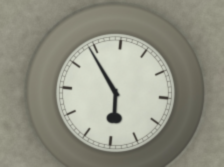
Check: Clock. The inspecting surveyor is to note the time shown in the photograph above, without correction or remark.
5:54
